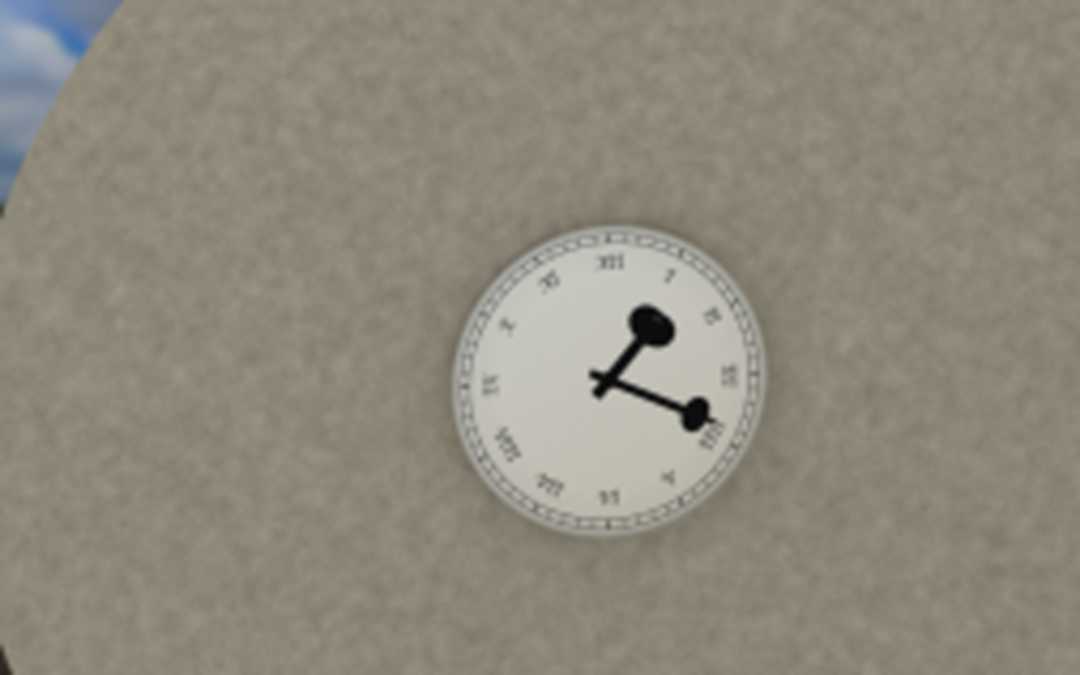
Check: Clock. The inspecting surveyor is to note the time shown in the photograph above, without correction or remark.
1:19
